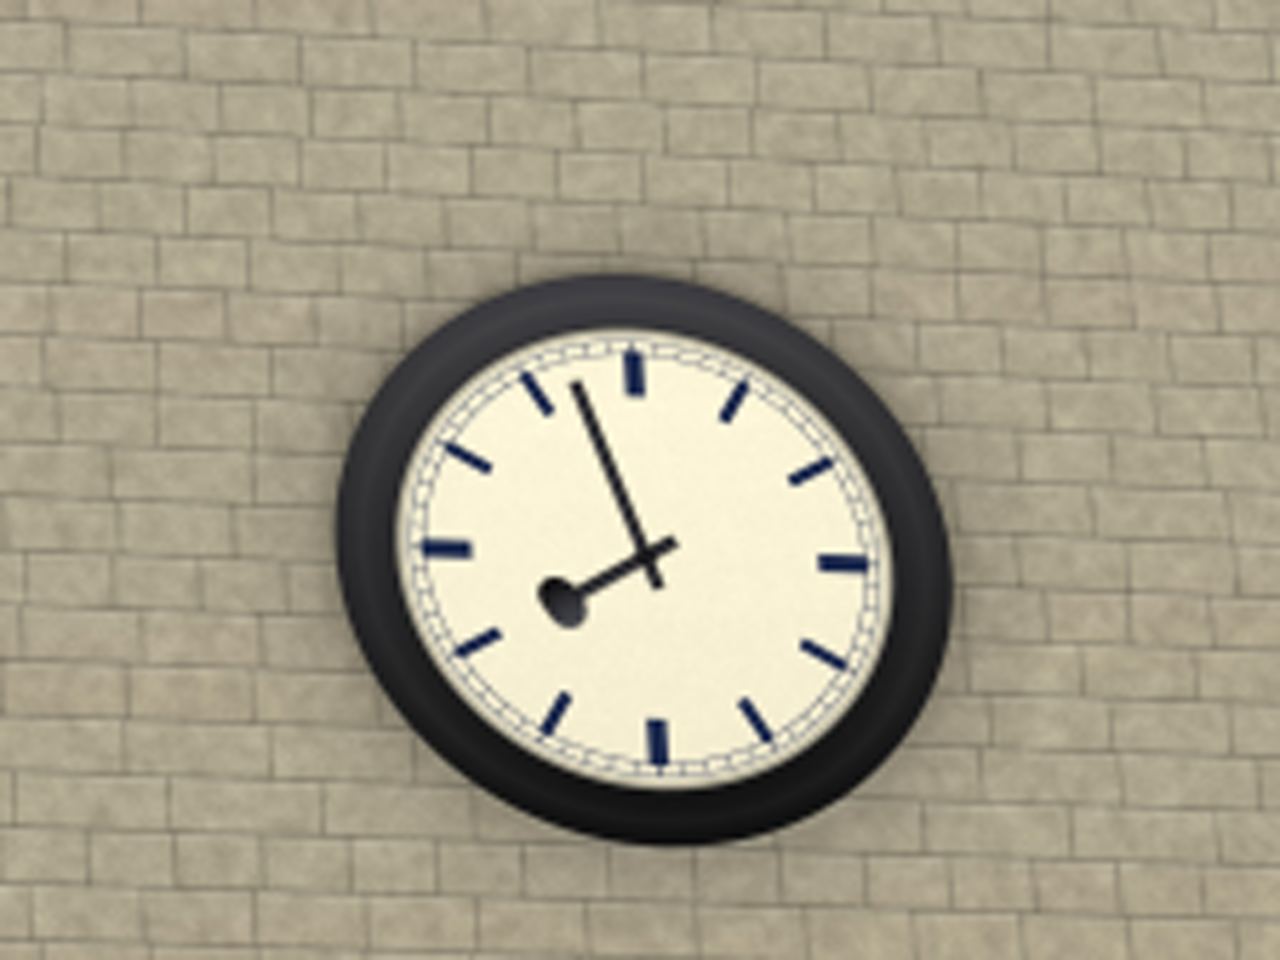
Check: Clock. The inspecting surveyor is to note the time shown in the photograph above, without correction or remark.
7:57
